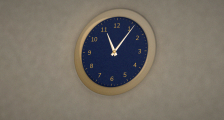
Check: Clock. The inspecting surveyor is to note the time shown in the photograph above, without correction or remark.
11:06
